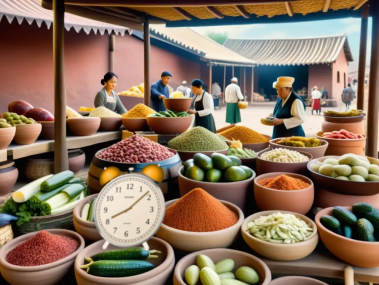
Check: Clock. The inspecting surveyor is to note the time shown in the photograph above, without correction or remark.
8:08
